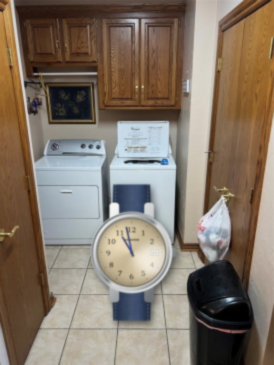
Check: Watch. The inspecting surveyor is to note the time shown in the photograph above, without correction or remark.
10:58
